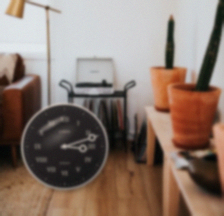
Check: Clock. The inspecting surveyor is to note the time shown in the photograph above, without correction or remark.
3:12
